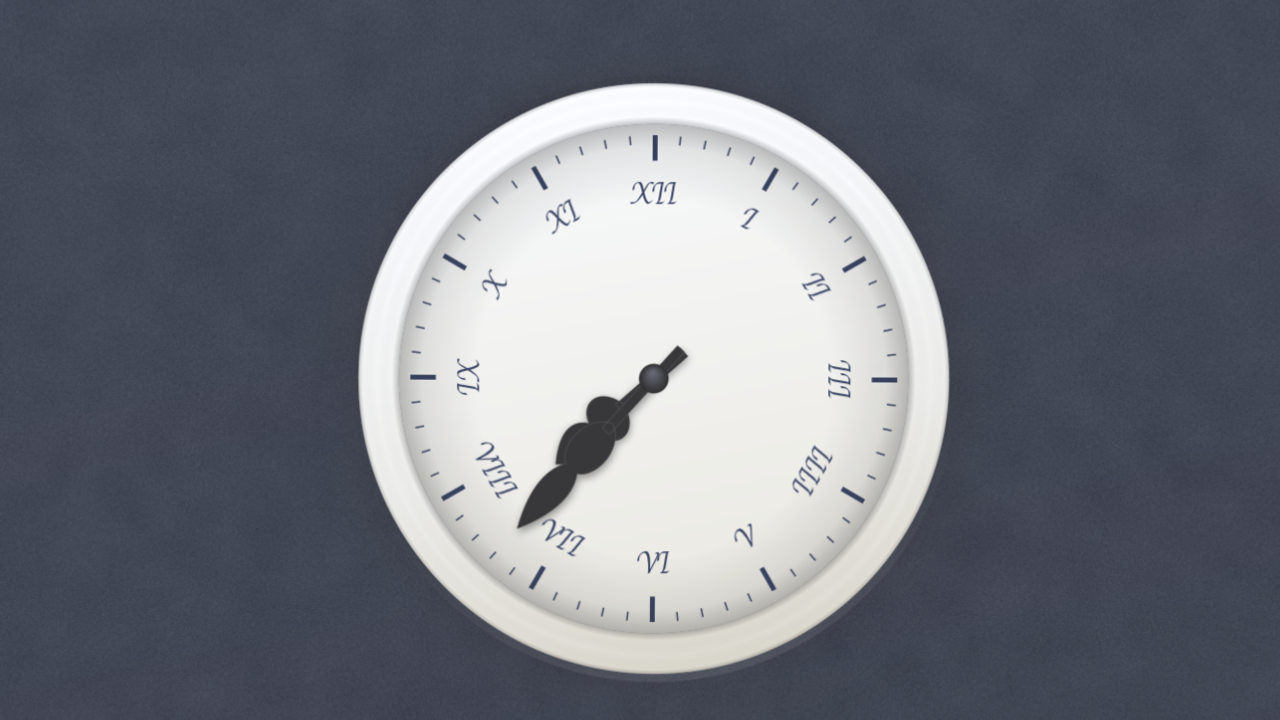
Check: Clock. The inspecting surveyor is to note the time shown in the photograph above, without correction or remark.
7:37
